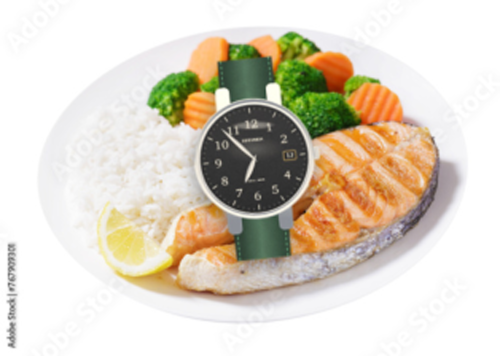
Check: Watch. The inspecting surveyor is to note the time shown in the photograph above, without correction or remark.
6:53
